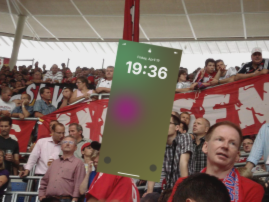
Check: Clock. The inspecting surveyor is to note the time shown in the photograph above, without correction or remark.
19:36
